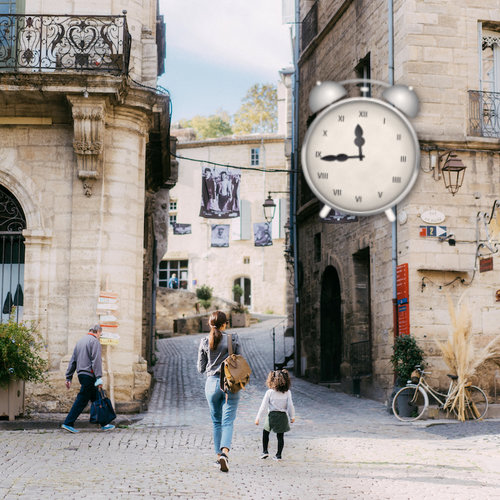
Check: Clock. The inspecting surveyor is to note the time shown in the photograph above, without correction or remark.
11:44
